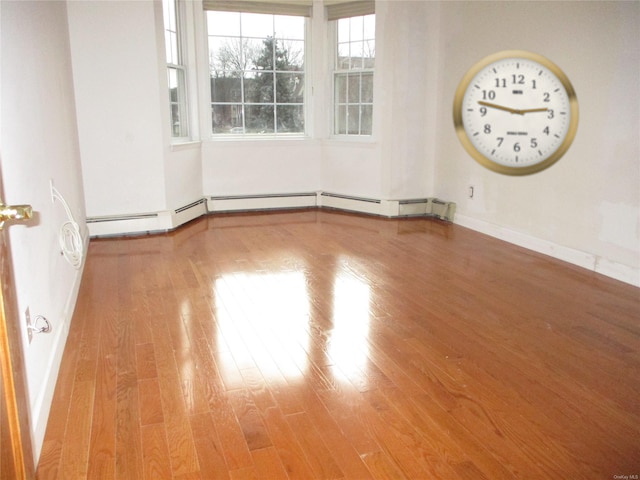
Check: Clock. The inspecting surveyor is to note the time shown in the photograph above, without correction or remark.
2:47
